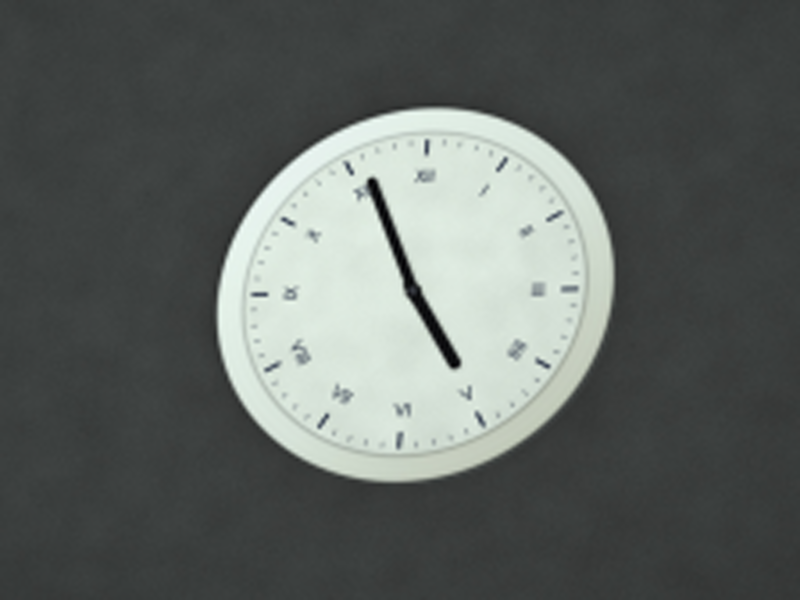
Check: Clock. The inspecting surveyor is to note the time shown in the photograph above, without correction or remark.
4:56
